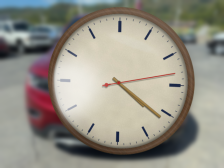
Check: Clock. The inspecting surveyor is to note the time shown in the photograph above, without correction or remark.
4:21:13
